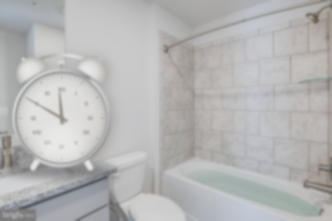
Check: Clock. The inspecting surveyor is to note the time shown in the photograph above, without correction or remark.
11:50
